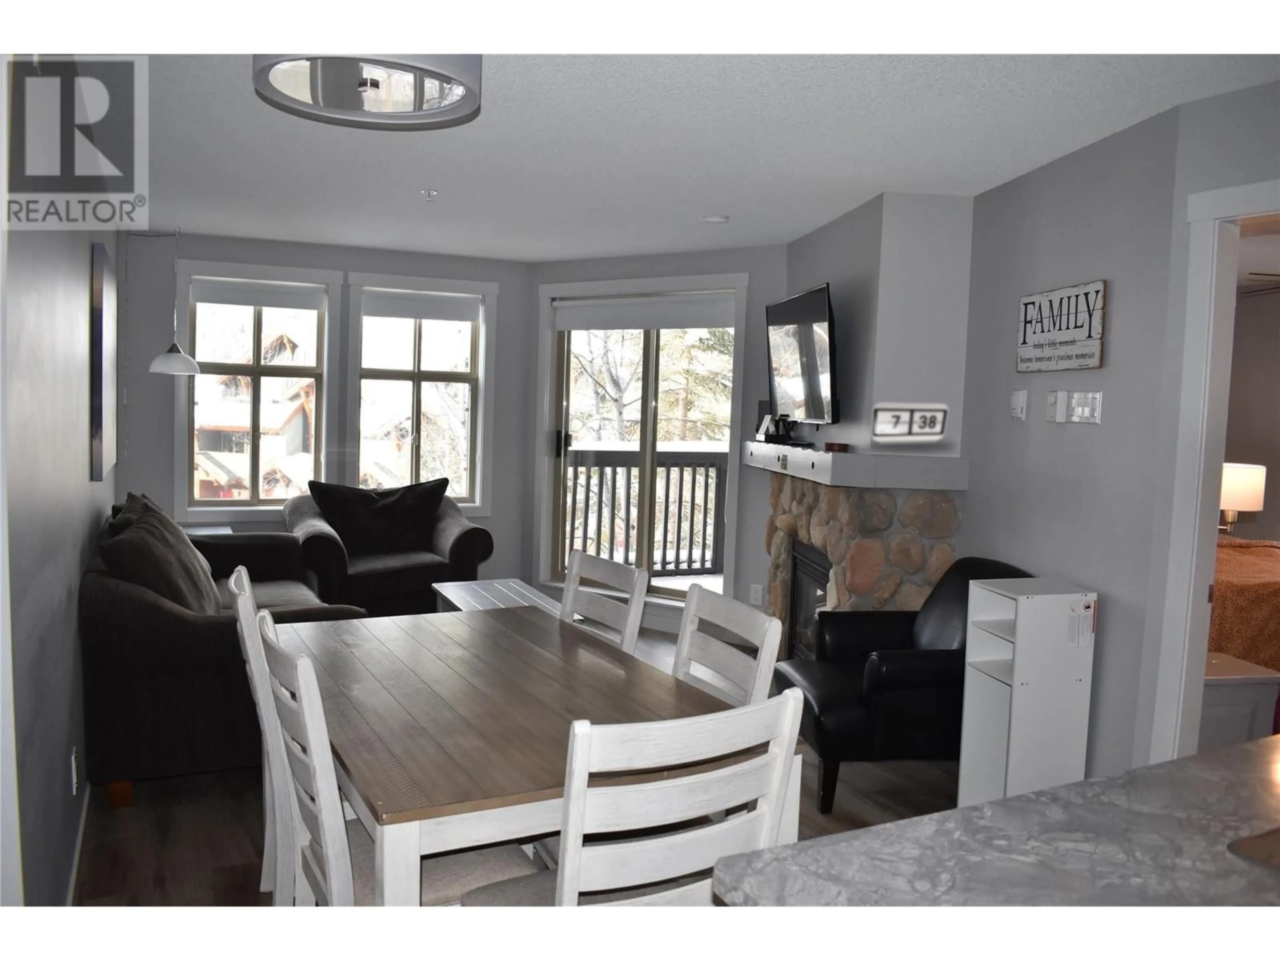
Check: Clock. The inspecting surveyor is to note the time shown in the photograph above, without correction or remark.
7:38
